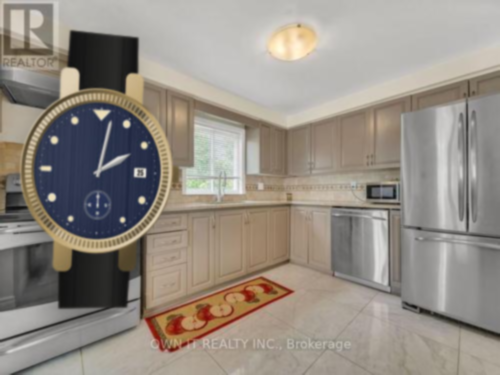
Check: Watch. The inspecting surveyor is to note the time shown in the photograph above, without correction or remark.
2:02
